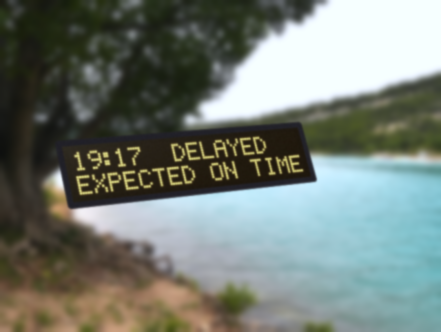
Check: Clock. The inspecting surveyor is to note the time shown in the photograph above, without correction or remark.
19:17
